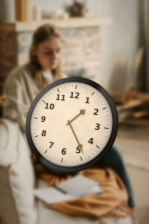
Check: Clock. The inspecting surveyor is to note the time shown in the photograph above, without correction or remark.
1:24
